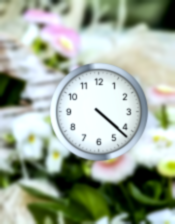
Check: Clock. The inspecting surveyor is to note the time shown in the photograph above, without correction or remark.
4:22
